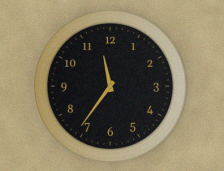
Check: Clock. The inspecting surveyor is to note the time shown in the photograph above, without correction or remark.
11:36
